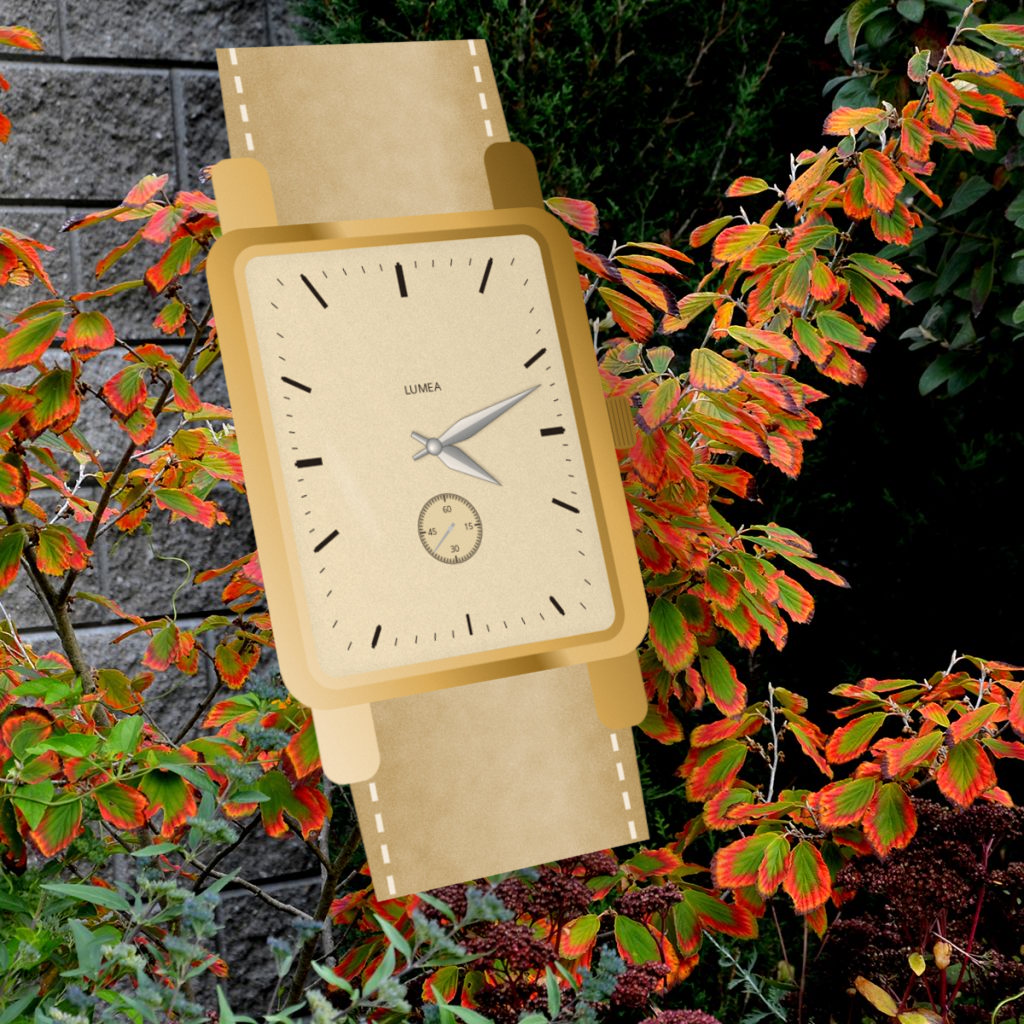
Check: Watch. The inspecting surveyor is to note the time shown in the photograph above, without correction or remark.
4:11:38
